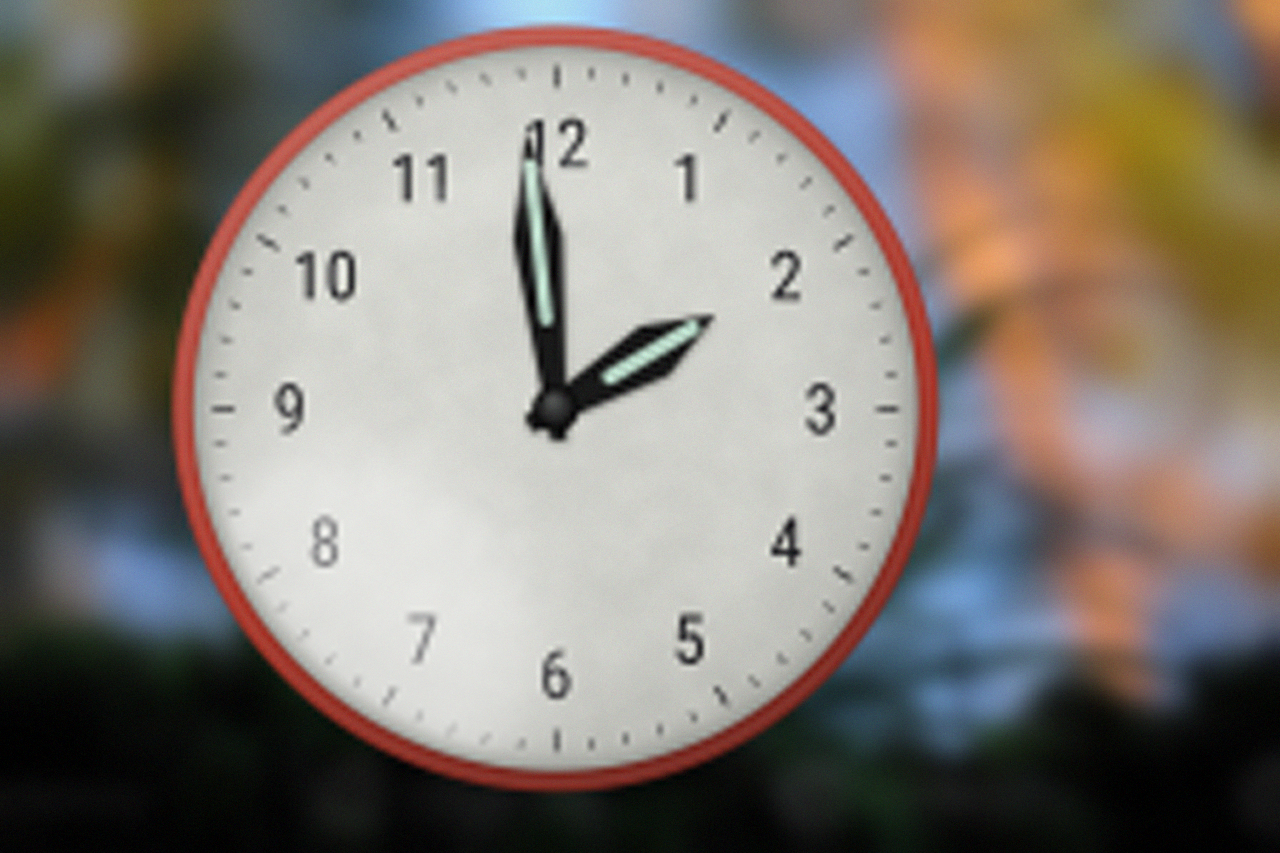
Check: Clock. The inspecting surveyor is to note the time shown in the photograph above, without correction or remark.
1:59
